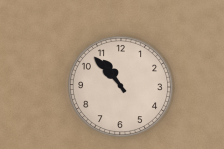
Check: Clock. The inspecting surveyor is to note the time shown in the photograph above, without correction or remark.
10:53
